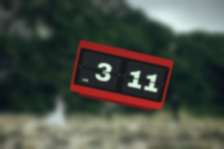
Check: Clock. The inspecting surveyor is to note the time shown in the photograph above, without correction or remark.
3:11
